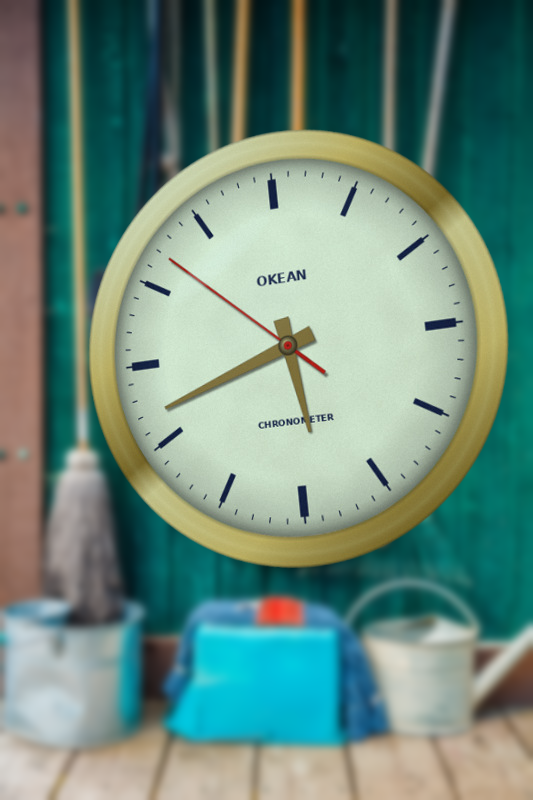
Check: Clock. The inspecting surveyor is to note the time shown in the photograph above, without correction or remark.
5:41:52
